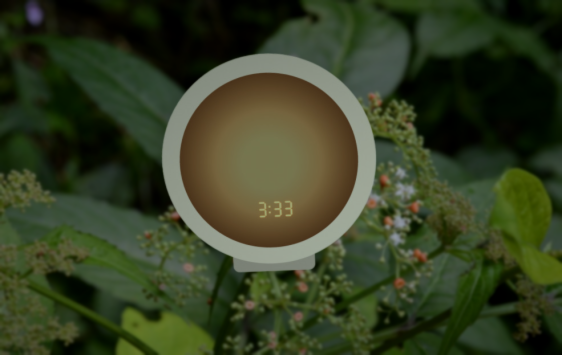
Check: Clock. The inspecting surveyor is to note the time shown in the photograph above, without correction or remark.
3:33
